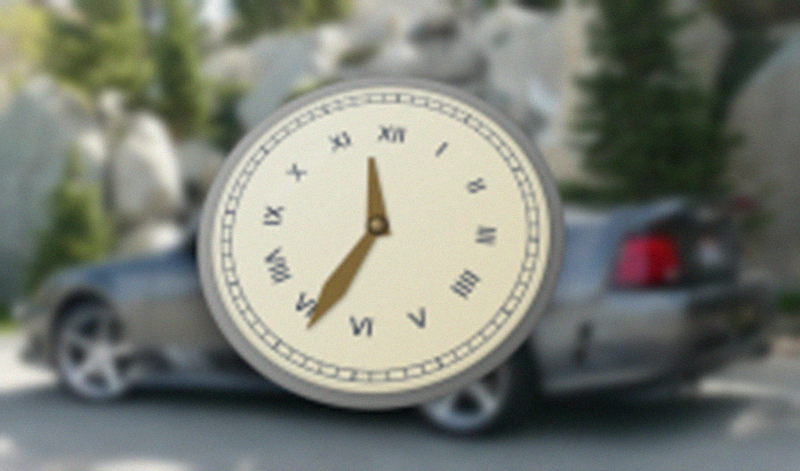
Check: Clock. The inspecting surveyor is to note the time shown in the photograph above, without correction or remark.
11:34
